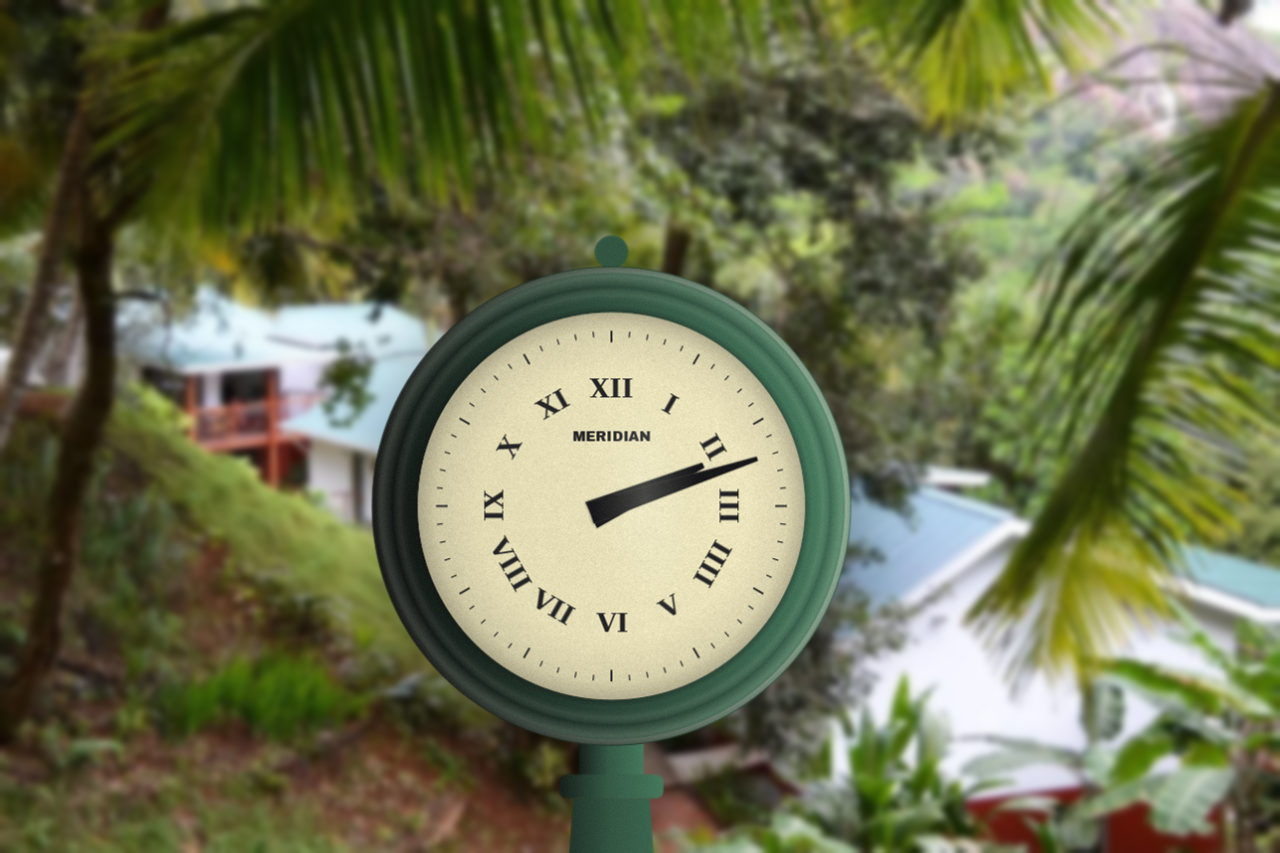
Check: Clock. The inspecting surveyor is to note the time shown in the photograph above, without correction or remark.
2:12
